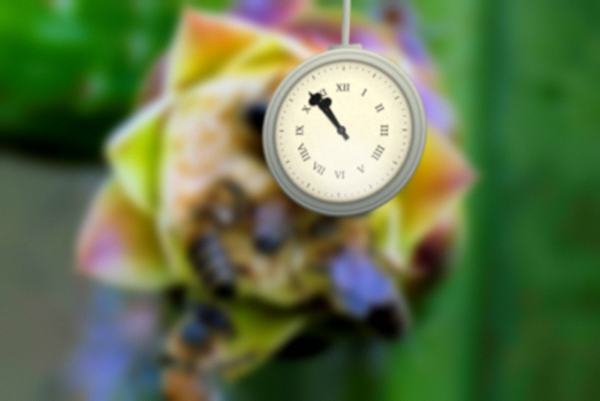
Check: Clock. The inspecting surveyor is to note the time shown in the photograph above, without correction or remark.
10:53
